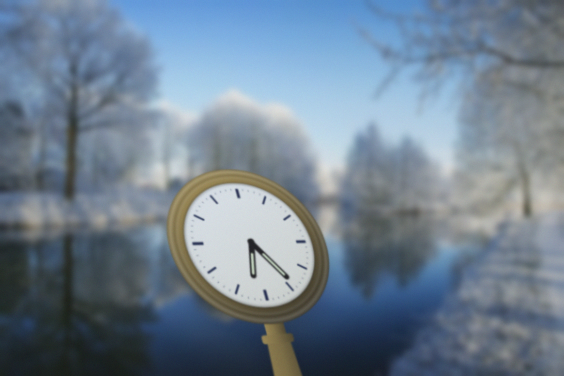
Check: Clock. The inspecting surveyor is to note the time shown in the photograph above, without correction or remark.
6:24
